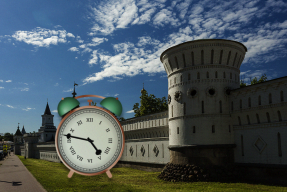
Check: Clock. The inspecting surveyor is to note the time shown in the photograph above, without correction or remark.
4:47
